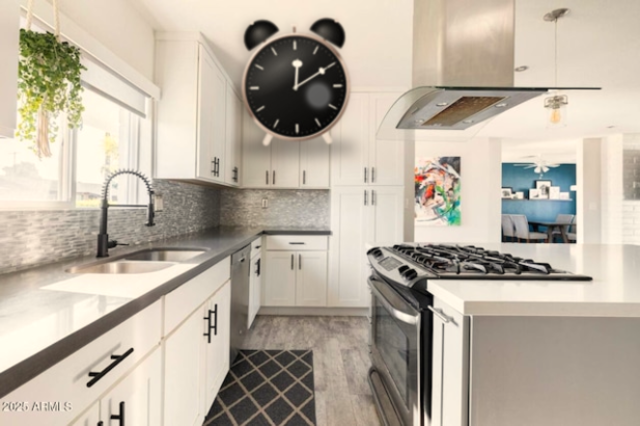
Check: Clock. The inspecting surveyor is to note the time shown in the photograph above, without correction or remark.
12:10
